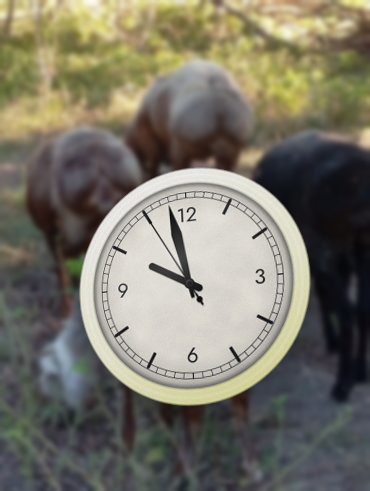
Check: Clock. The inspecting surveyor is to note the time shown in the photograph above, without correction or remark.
9:57:55
